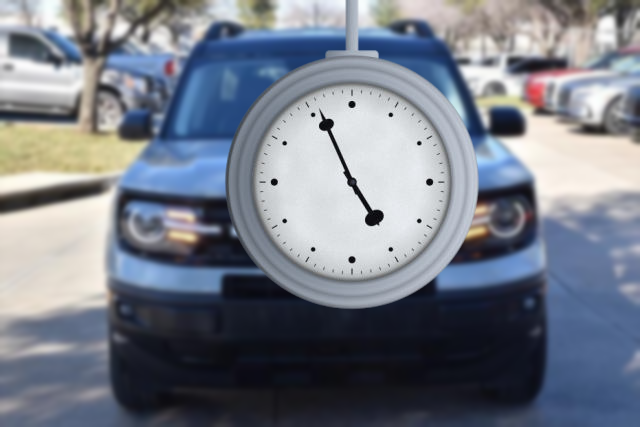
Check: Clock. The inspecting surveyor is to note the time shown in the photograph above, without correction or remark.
4:56
